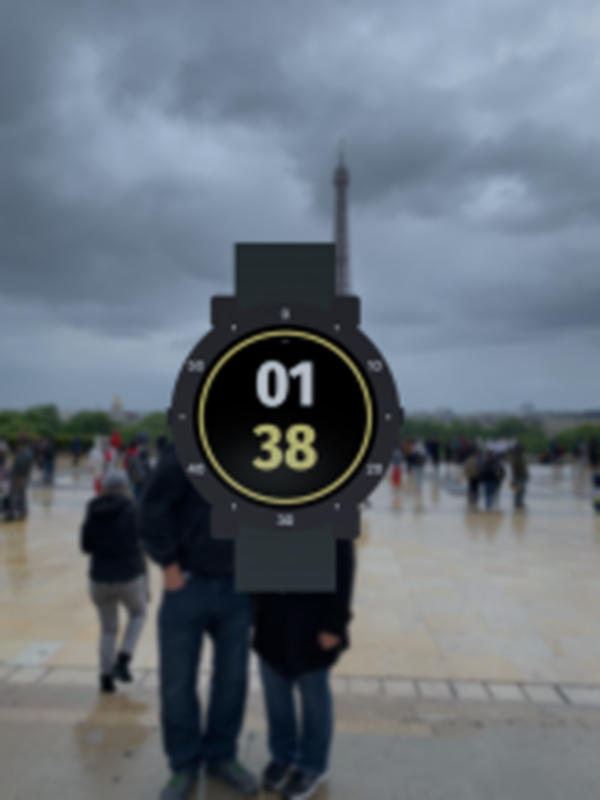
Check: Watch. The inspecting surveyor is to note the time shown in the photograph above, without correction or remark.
1:38
